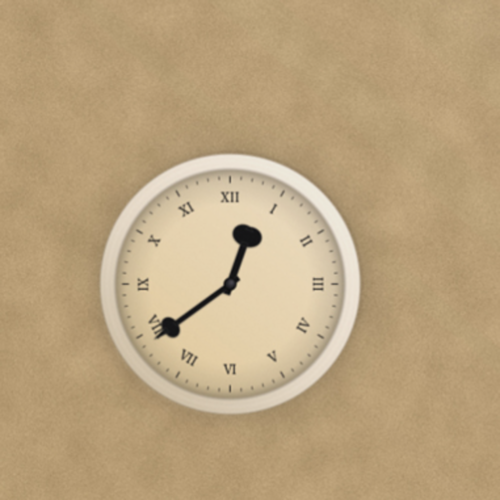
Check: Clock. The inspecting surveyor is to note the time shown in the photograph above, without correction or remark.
12:39
